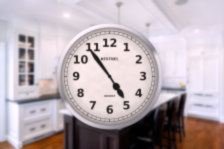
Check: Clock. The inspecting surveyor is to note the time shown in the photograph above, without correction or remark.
4:54
